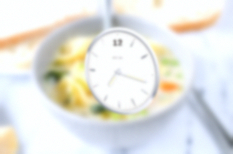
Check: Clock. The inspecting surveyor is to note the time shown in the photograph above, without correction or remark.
7:17
